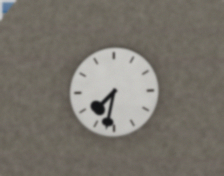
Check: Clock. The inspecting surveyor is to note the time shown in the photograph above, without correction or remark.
7:32
